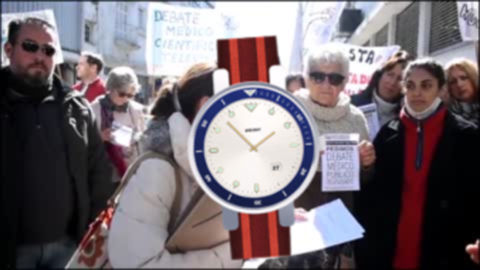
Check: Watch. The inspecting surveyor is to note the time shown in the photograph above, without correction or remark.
1:53
